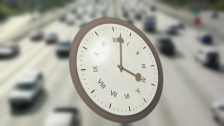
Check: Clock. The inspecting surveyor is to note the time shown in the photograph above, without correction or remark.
4:02
